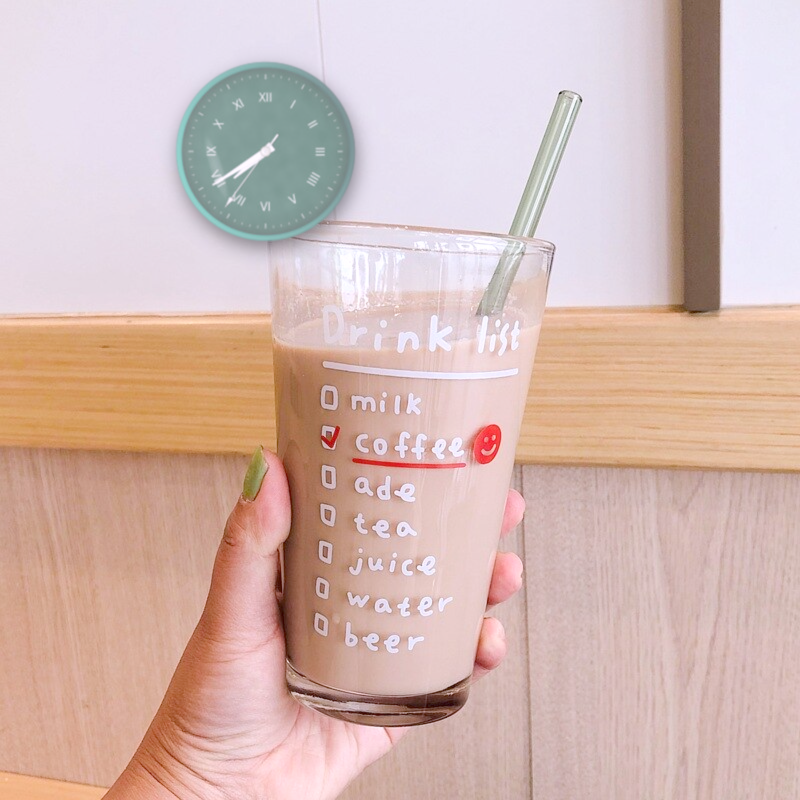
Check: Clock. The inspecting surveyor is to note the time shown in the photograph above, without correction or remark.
7:39:36
